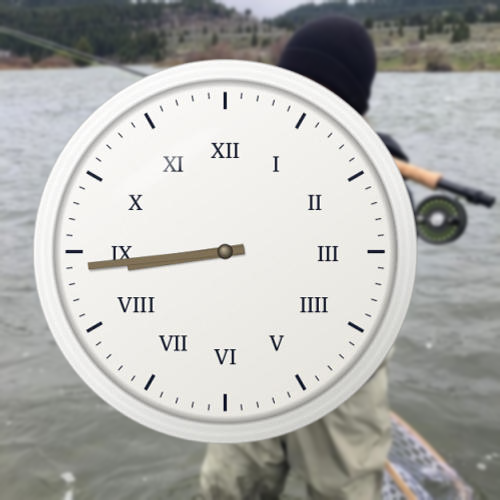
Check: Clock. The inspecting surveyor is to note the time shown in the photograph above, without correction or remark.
8:44
